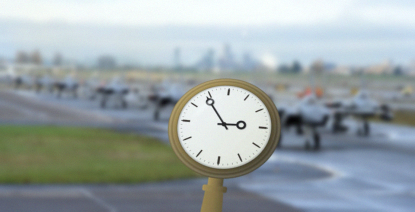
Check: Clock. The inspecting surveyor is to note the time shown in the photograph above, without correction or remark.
2:54
